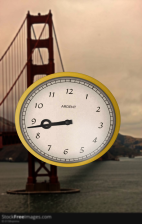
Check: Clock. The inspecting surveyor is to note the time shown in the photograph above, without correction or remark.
8:43
